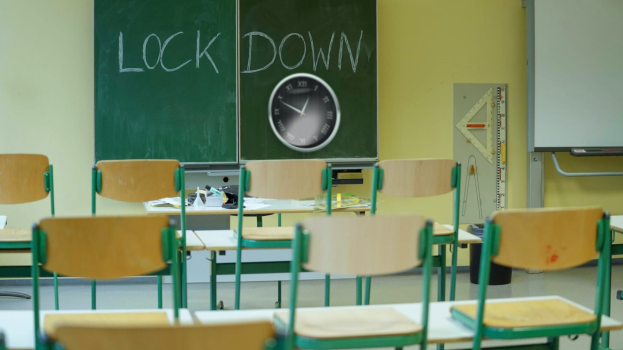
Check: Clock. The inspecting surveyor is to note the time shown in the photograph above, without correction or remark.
12:49
